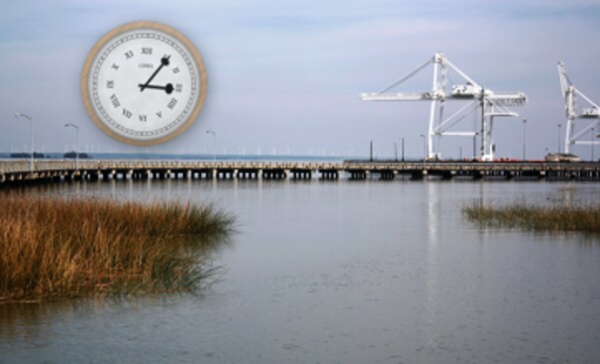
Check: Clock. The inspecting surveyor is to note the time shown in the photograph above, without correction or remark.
3:06
